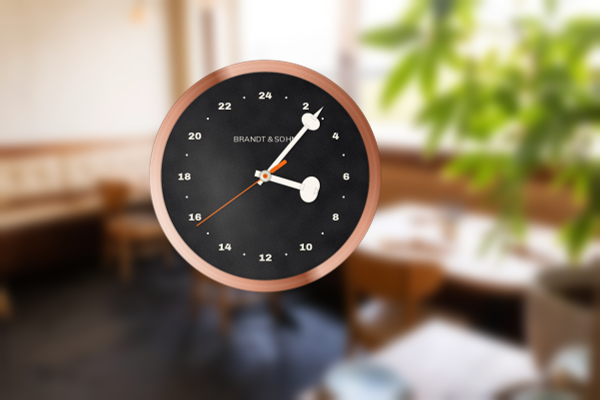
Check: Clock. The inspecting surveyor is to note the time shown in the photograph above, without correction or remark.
7:06:39
